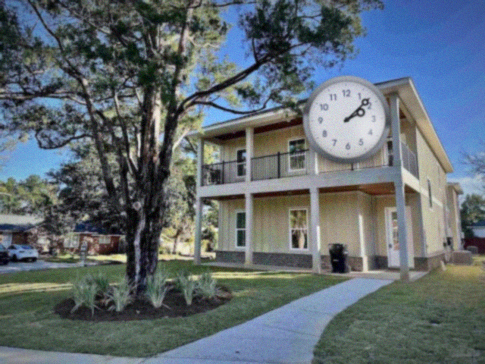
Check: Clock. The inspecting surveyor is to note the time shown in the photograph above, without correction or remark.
2:08
